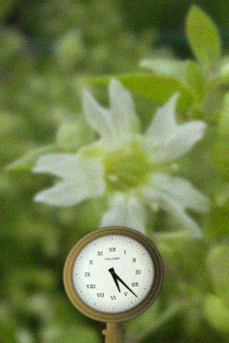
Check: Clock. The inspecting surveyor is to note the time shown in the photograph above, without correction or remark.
5:23
